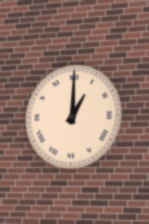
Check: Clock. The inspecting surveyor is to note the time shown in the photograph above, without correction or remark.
1:00
